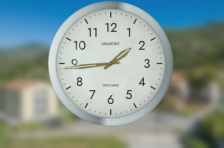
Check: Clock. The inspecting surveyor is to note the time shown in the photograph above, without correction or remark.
1:44
